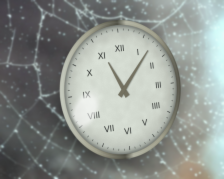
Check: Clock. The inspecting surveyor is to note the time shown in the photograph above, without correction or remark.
11:07
